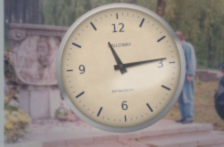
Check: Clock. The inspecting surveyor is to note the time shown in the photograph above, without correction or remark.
11:14
